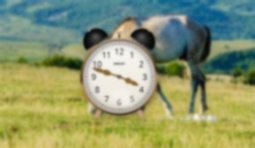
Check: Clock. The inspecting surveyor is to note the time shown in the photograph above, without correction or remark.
3:48
